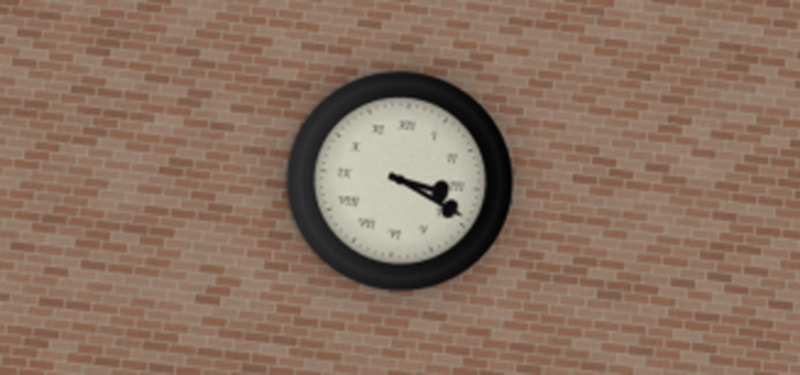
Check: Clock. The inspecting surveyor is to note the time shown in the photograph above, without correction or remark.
3:19
